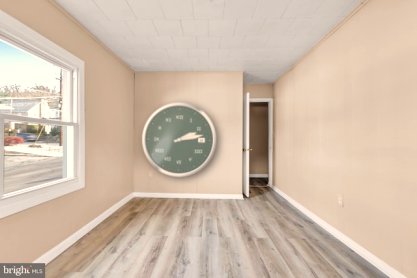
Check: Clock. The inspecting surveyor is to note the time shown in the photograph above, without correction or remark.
2:13
